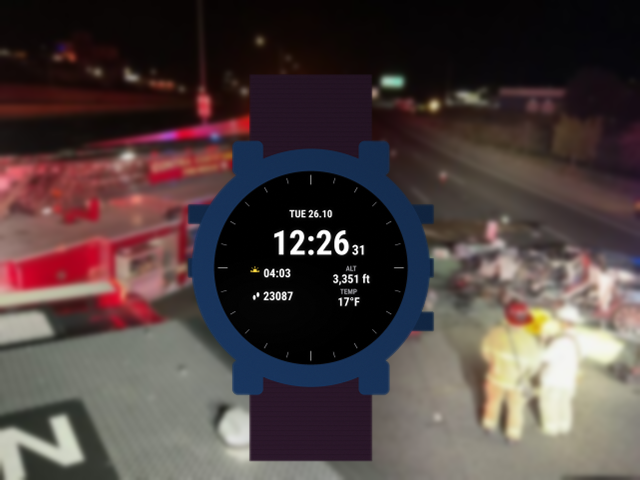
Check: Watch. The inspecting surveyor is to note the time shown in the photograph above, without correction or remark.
12:26:31
